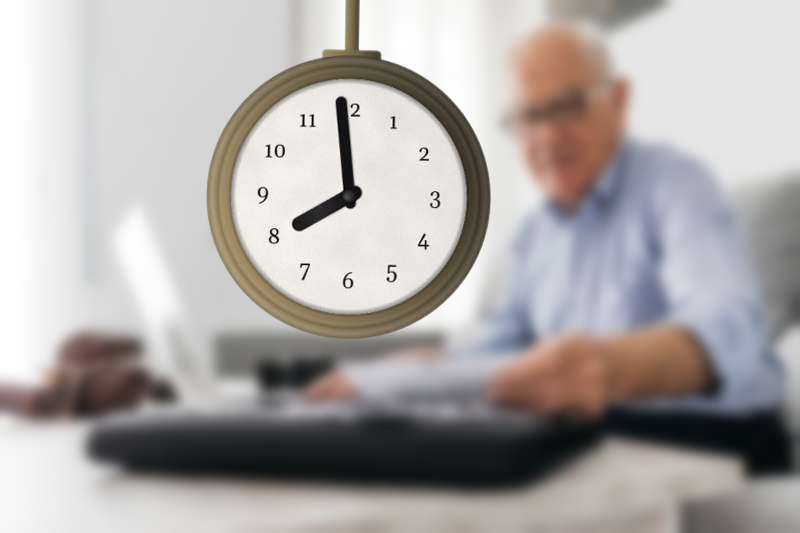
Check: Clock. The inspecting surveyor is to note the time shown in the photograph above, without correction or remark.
7:59
